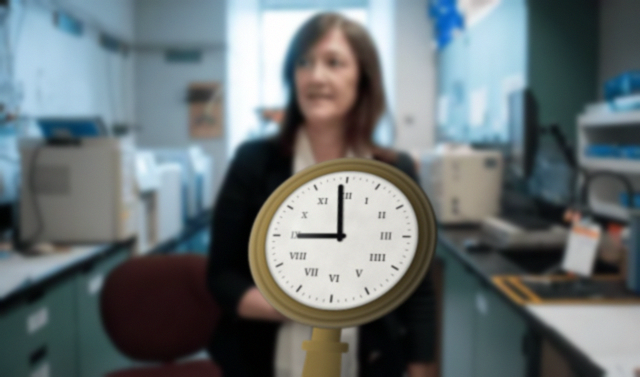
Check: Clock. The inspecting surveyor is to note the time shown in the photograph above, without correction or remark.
8:59
